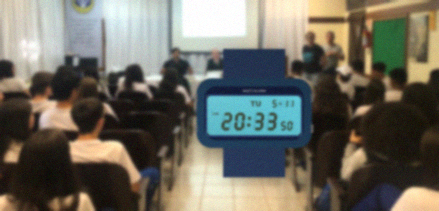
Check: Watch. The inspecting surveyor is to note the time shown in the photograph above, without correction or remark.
20:33
